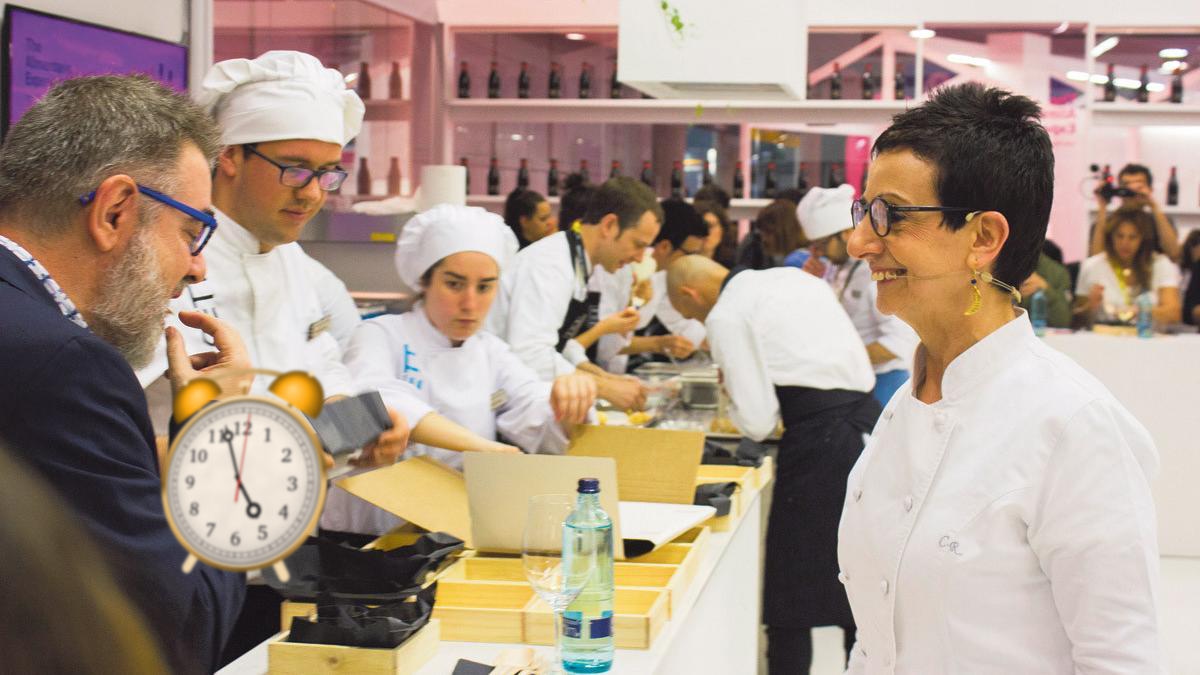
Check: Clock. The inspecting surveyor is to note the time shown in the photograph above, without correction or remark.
4:57:01
